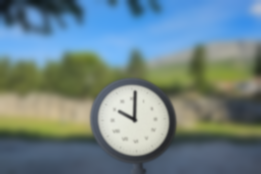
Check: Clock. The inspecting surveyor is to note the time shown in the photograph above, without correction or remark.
10:01
